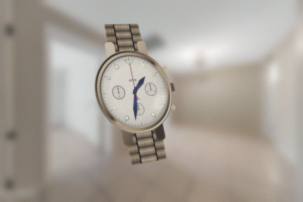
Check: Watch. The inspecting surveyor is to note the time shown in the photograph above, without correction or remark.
1:32
